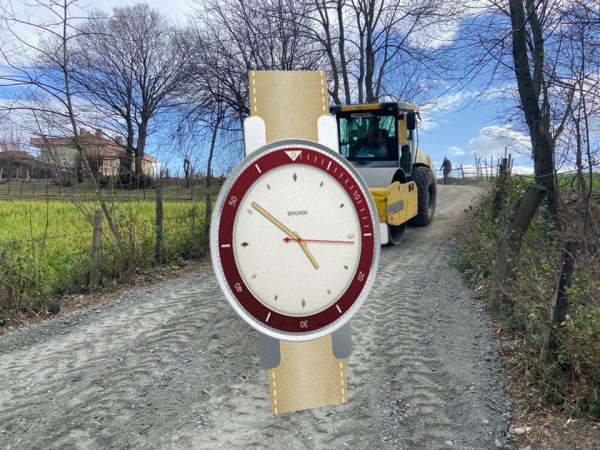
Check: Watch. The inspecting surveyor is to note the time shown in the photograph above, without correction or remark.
4:51:16
